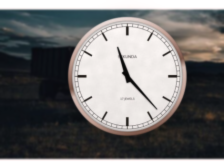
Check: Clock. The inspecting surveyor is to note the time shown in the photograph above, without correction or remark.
11:23
